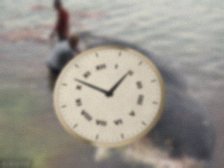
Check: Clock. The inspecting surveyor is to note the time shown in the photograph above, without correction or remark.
1:52
